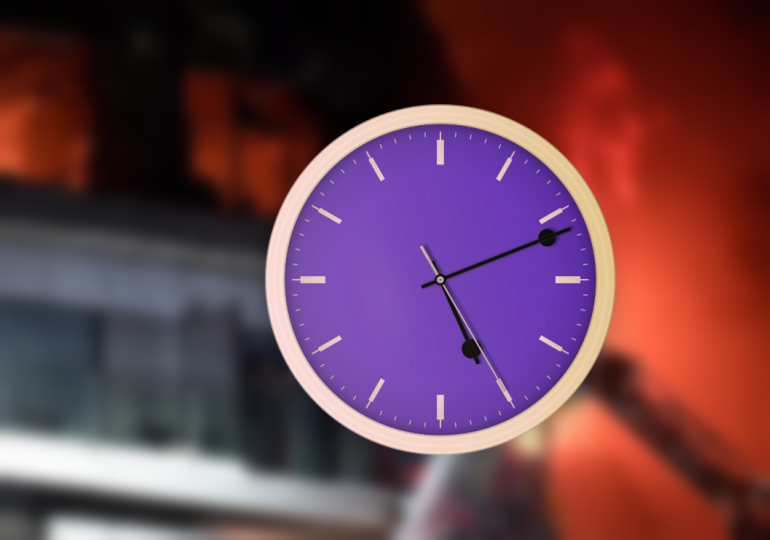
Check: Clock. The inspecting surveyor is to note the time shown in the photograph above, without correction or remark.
5:11:25
